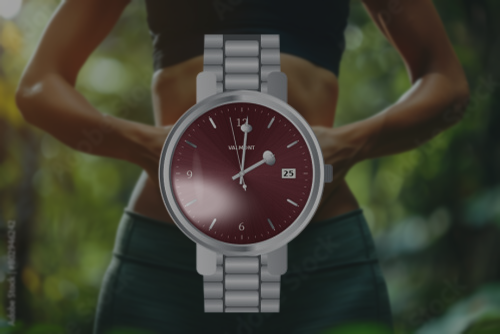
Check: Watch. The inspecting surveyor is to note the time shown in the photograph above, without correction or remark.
2:00:58
